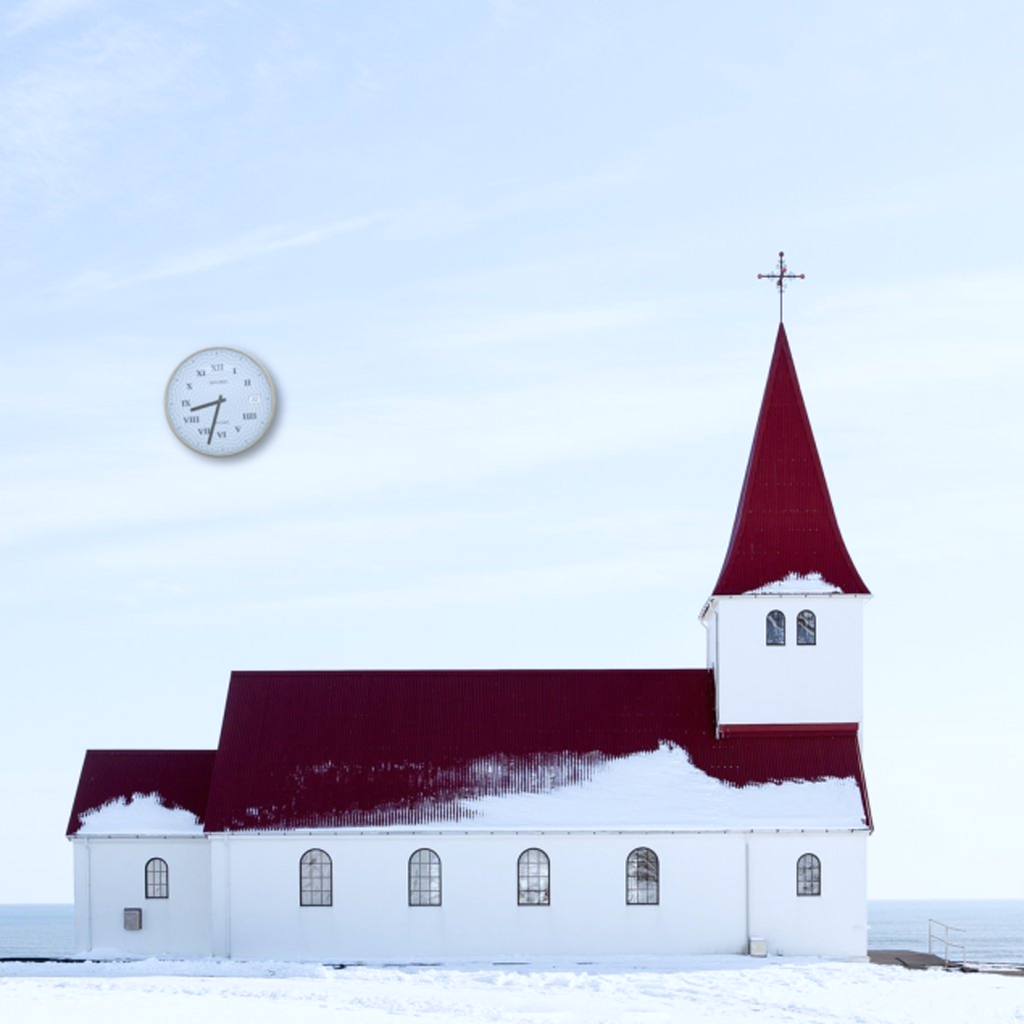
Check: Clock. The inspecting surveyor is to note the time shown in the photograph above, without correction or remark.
8:33
